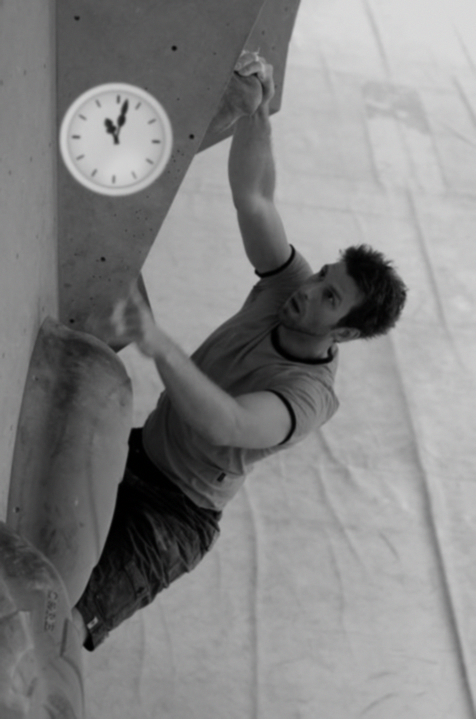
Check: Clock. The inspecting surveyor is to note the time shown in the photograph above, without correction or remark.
11:02
